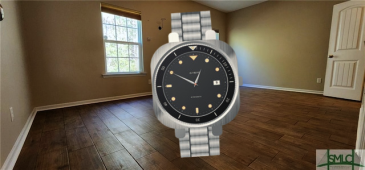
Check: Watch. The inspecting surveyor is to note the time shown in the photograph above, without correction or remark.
12:50
